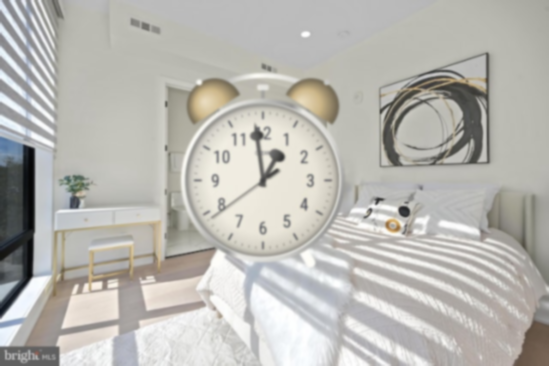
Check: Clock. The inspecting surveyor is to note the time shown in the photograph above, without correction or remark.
12:58:39
